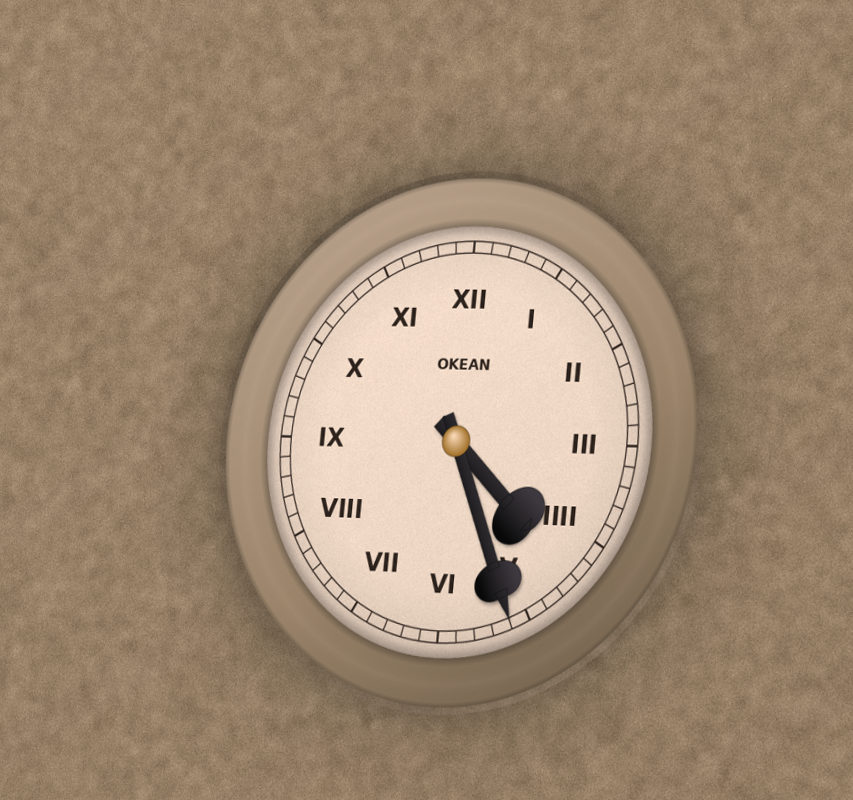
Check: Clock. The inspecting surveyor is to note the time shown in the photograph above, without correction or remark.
4:26
